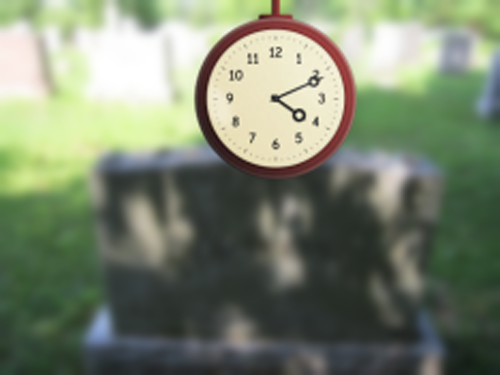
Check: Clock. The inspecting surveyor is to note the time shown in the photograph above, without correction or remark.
4:11
